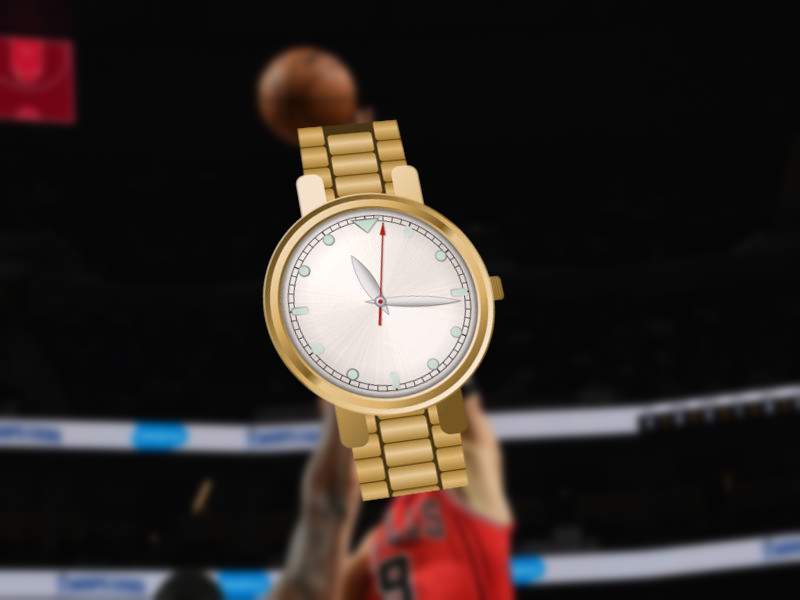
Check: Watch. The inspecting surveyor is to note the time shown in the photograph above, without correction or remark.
11:16:02
